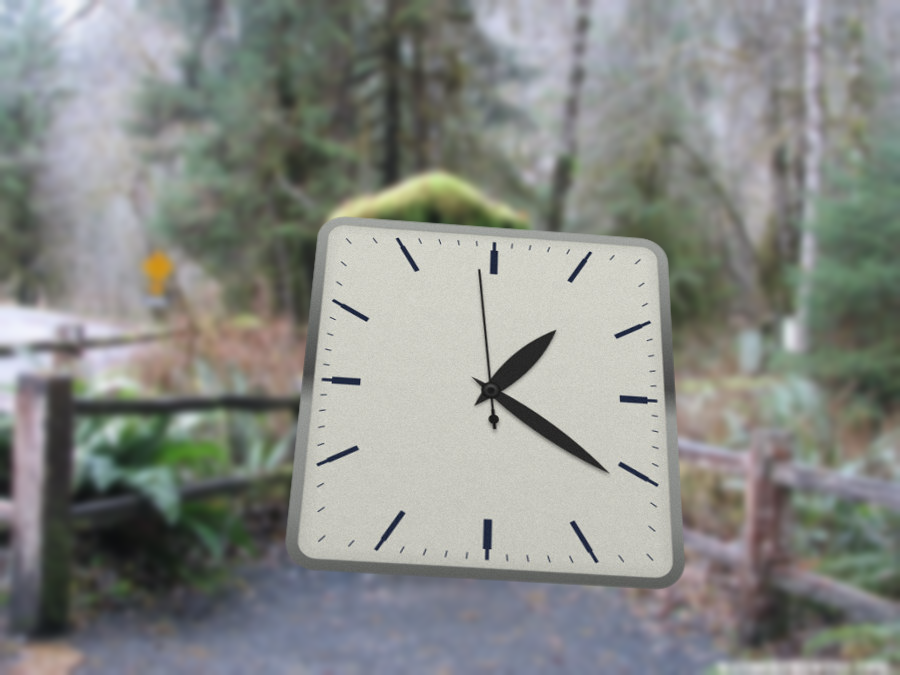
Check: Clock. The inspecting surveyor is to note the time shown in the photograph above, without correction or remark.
1:20:59
